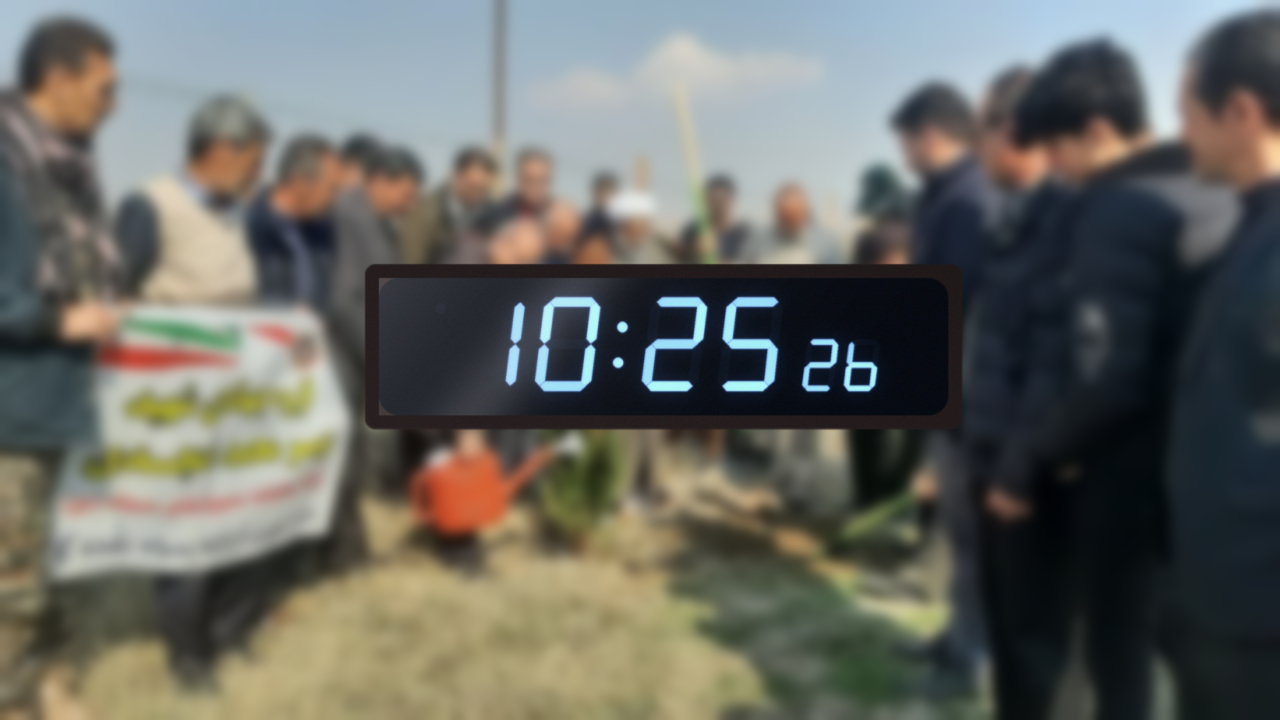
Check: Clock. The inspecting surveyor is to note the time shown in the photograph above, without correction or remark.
10:25:26
